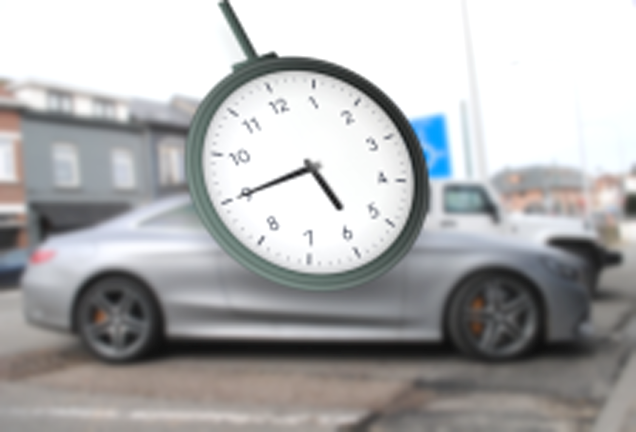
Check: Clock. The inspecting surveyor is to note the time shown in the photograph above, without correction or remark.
5:45
